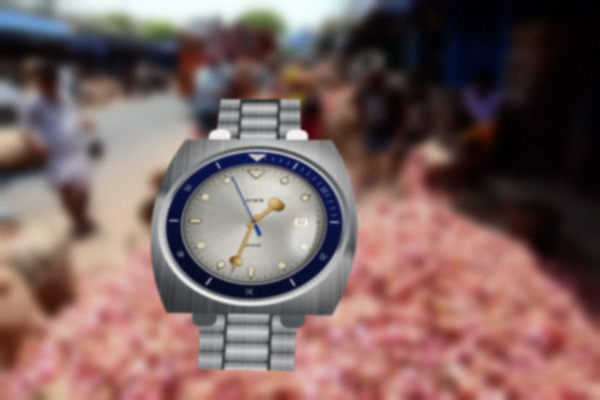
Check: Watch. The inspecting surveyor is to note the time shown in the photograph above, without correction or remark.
1:32:56
